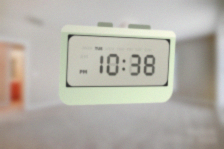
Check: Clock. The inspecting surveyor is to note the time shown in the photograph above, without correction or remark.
10:38
